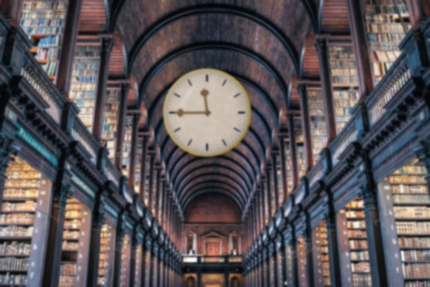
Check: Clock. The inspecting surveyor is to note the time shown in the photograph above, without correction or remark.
11:45
